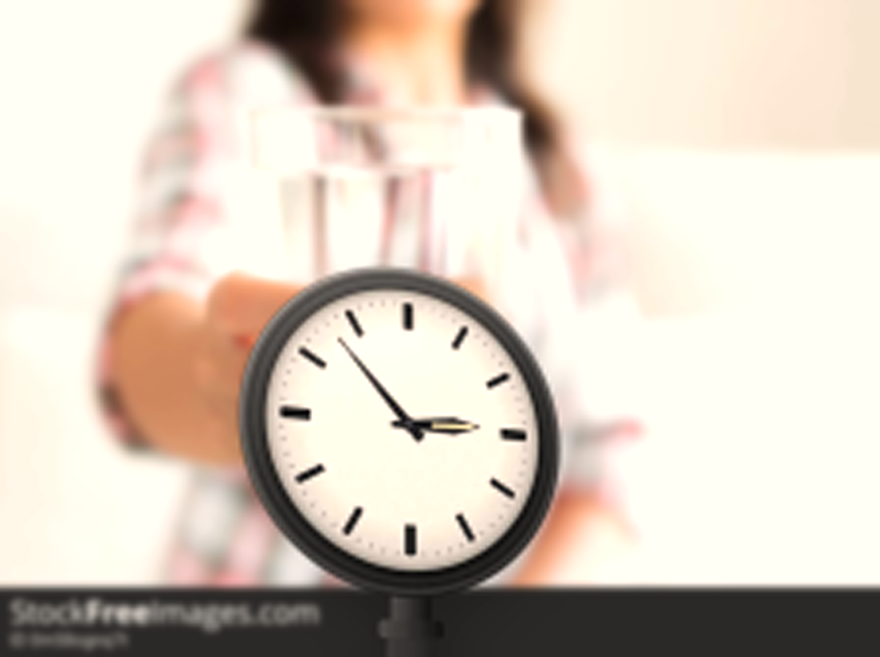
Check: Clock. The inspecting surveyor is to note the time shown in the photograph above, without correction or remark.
2:53
